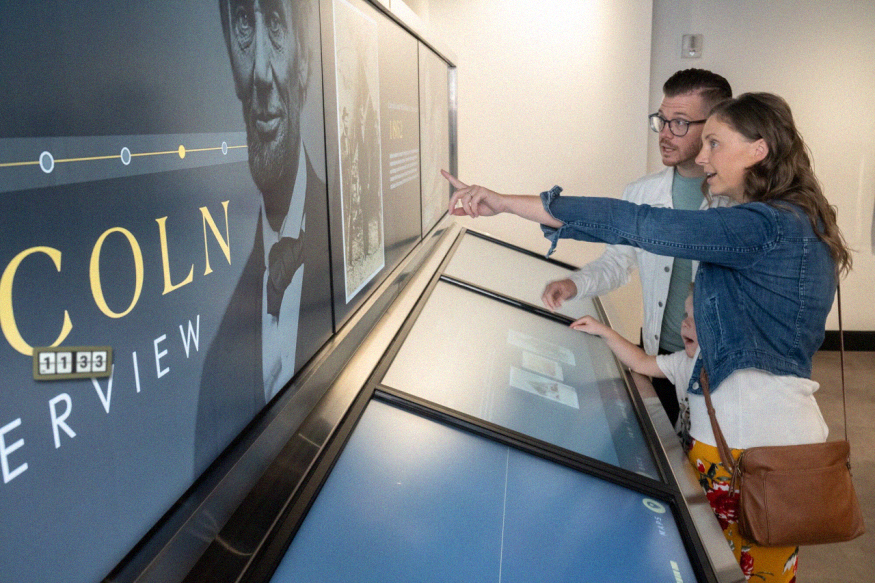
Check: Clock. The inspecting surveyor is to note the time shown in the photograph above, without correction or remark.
11:33
